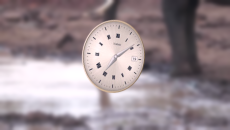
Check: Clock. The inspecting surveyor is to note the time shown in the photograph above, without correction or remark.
7:09
